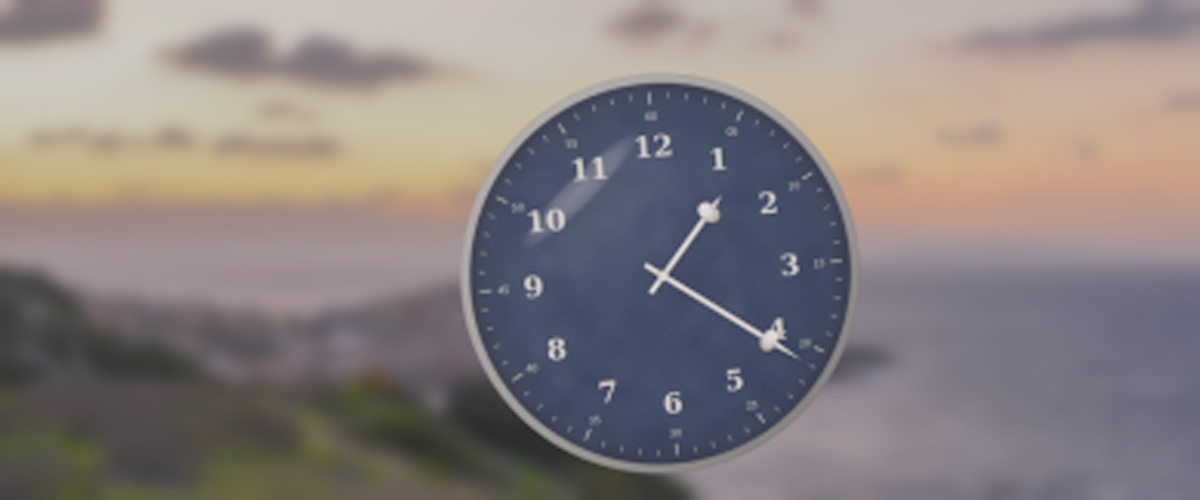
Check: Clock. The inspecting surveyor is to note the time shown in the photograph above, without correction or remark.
1:21
